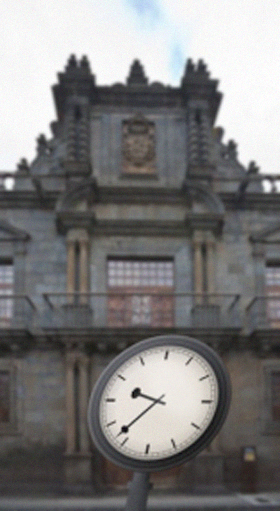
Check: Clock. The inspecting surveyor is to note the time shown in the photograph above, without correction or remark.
9:37
